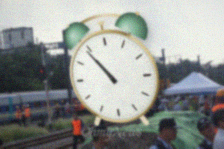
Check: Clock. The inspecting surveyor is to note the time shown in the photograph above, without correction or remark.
10:54
